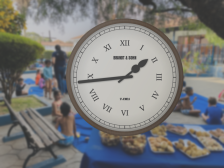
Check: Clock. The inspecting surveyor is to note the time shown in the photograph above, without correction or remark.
1:44
